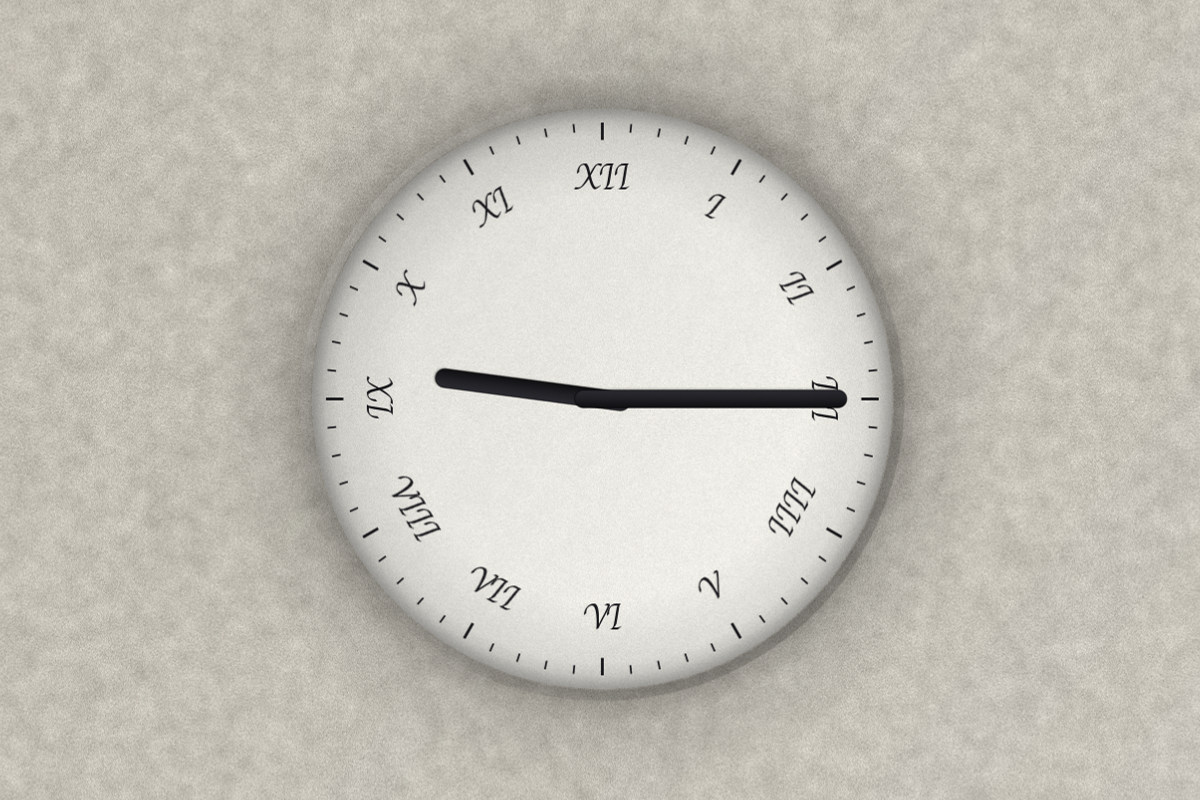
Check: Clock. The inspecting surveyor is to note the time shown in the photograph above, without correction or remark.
9:15
